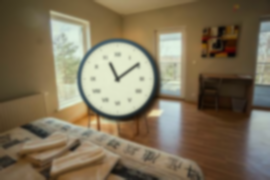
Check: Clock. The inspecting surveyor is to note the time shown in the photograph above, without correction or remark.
11:09
